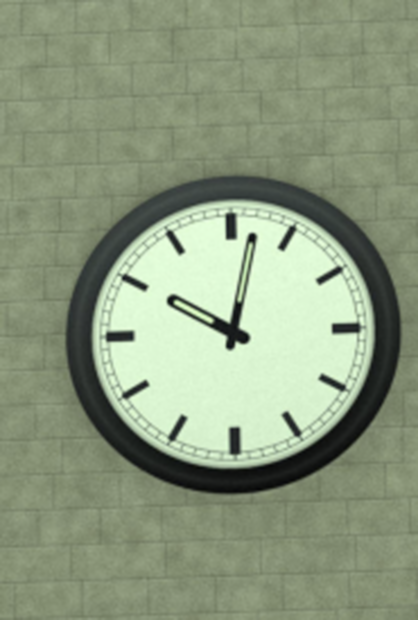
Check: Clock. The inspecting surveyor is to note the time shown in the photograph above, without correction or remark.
10:02
